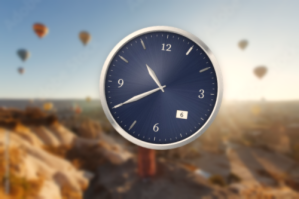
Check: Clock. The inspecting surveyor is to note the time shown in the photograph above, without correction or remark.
10:40
